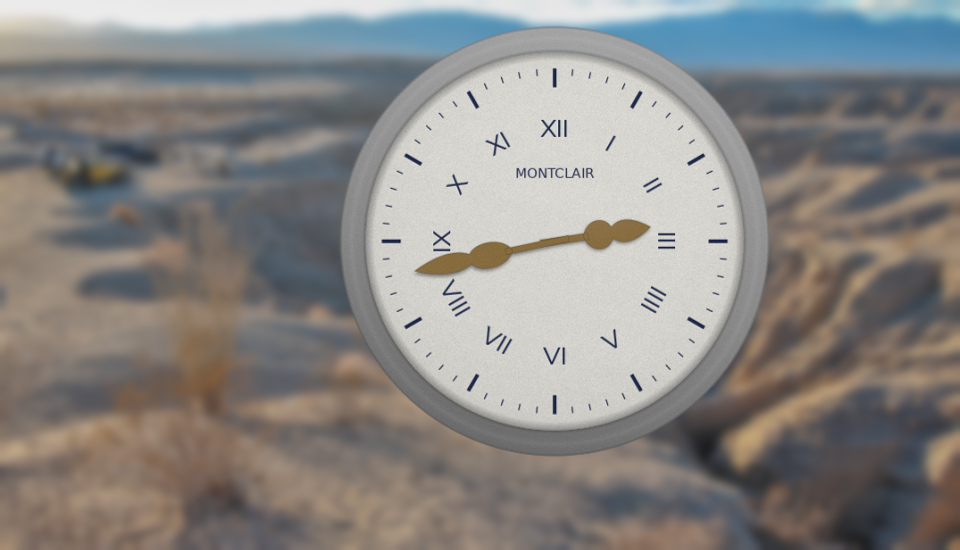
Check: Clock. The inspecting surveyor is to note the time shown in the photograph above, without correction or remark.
2:43
